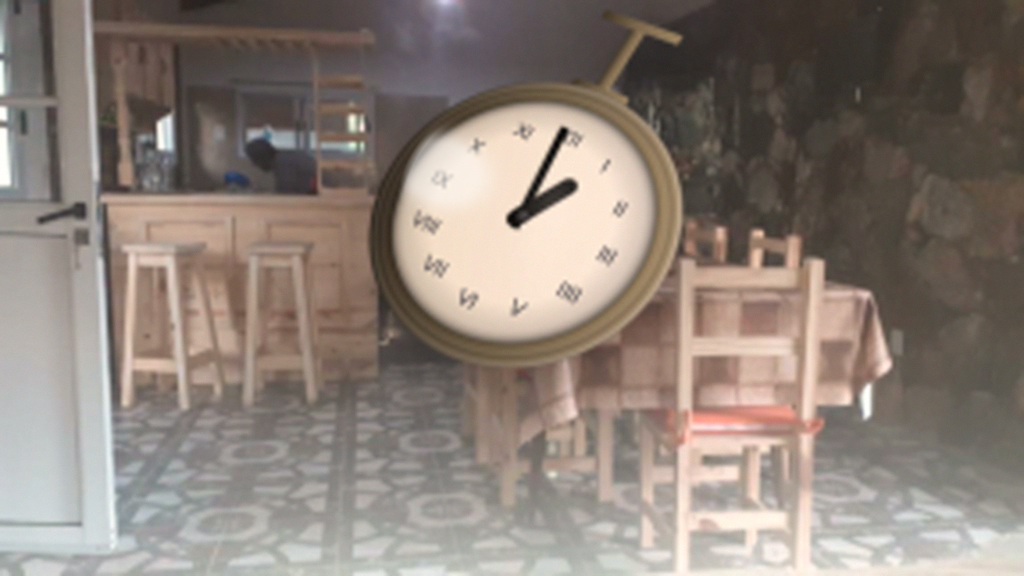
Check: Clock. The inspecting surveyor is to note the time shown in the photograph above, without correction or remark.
12:59
